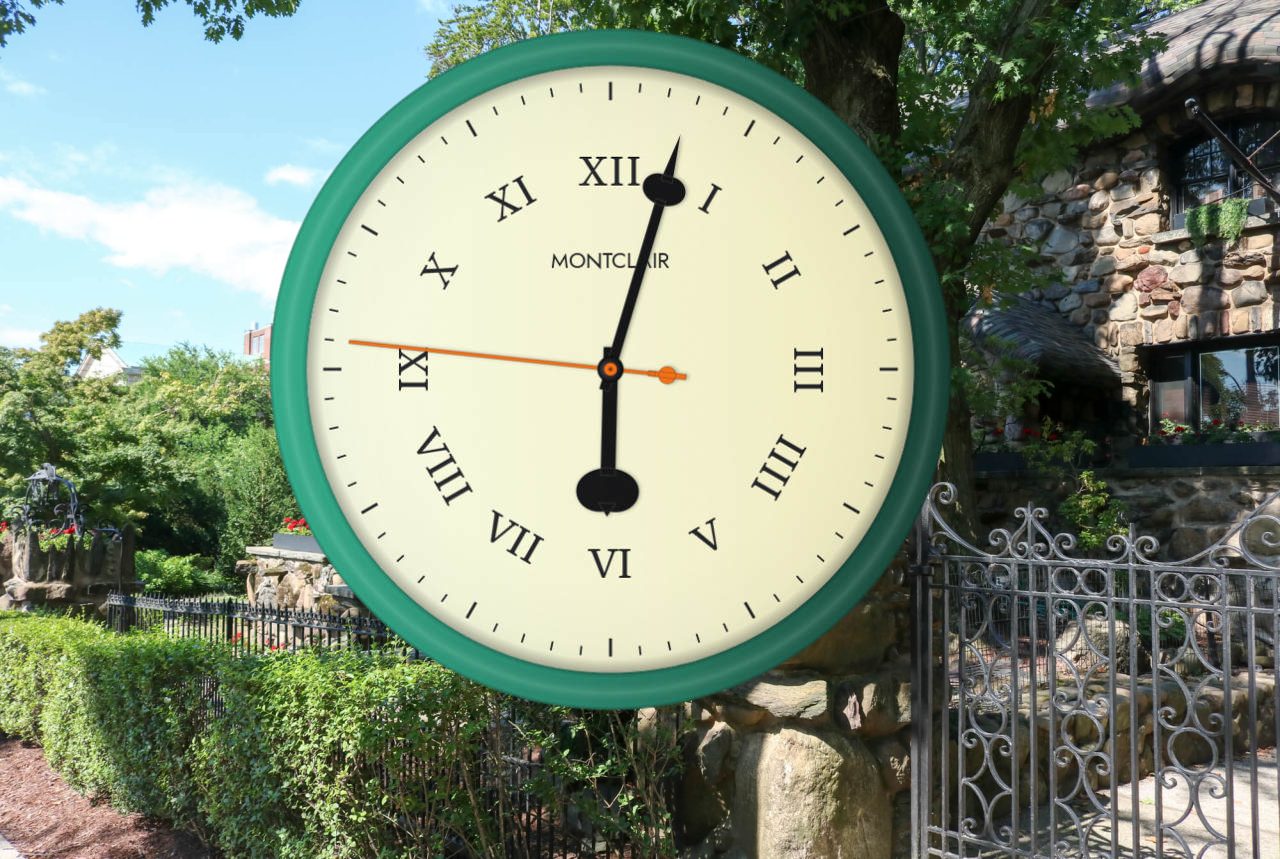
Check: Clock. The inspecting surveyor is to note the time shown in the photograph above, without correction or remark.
6:02:46
